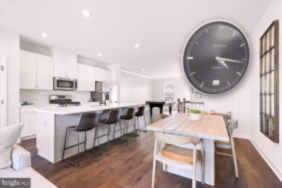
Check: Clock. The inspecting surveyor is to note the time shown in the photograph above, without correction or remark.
4:16
